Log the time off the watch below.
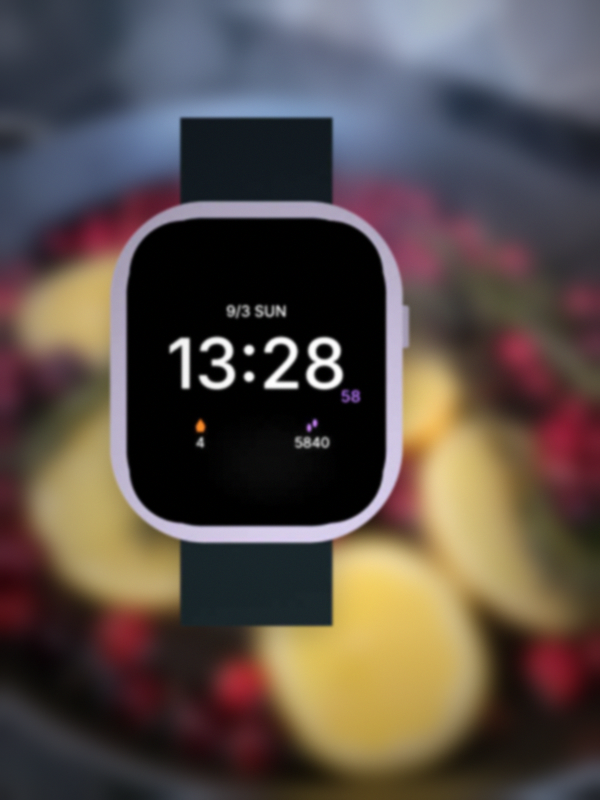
13:28:58
